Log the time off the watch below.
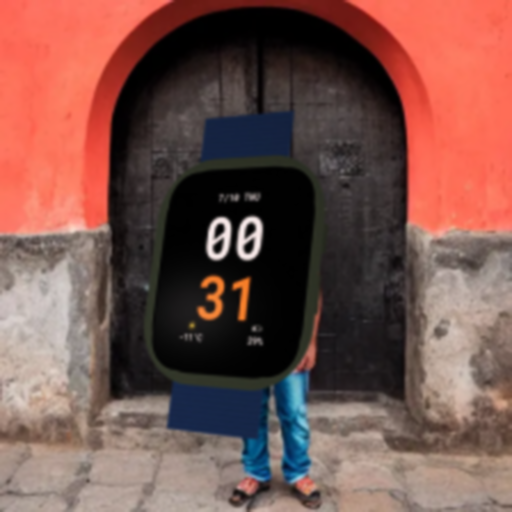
0:31
